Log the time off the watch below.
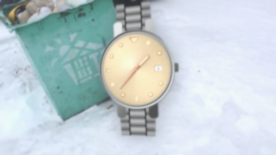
1:37
